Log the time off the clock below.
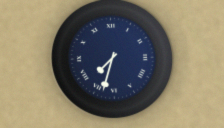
7:33
